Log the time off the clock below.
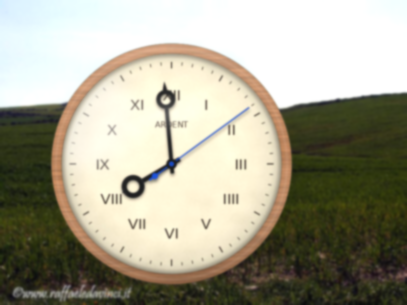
7:59:09
